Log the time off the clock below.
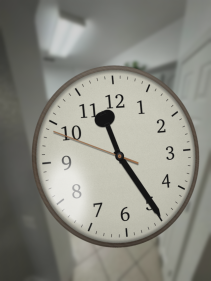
11:24:49
